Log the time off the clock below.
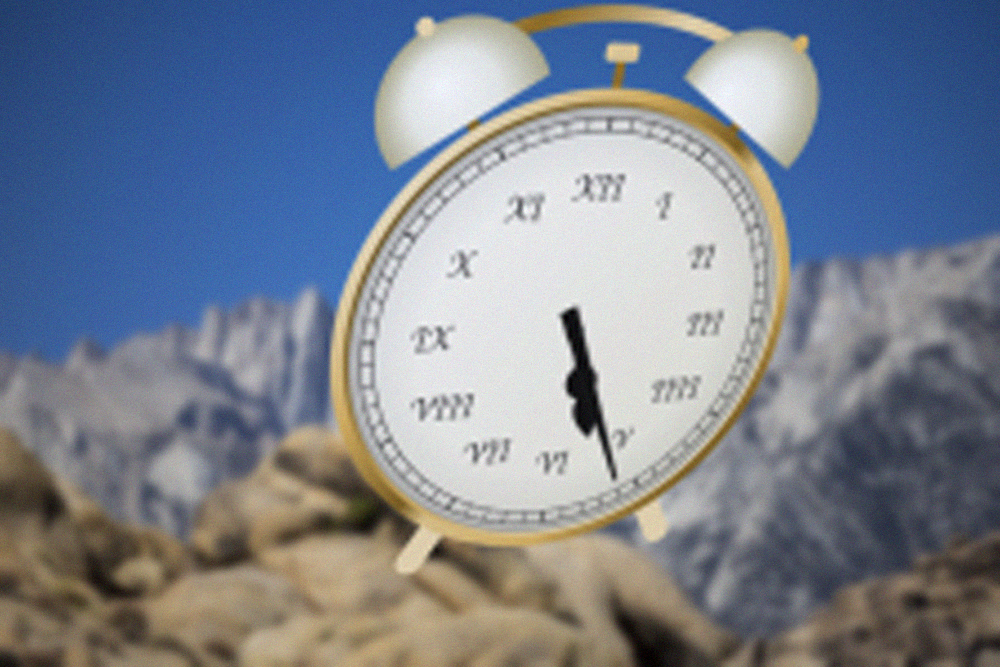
5:26
